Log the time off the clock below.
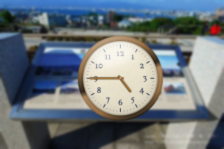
4:45
